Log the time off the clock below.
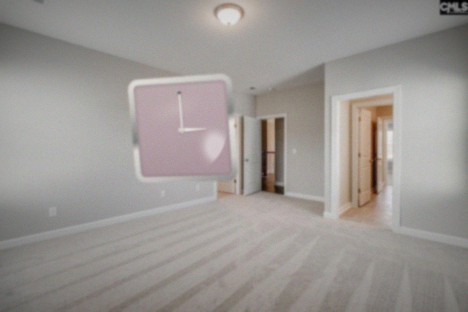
3:00
